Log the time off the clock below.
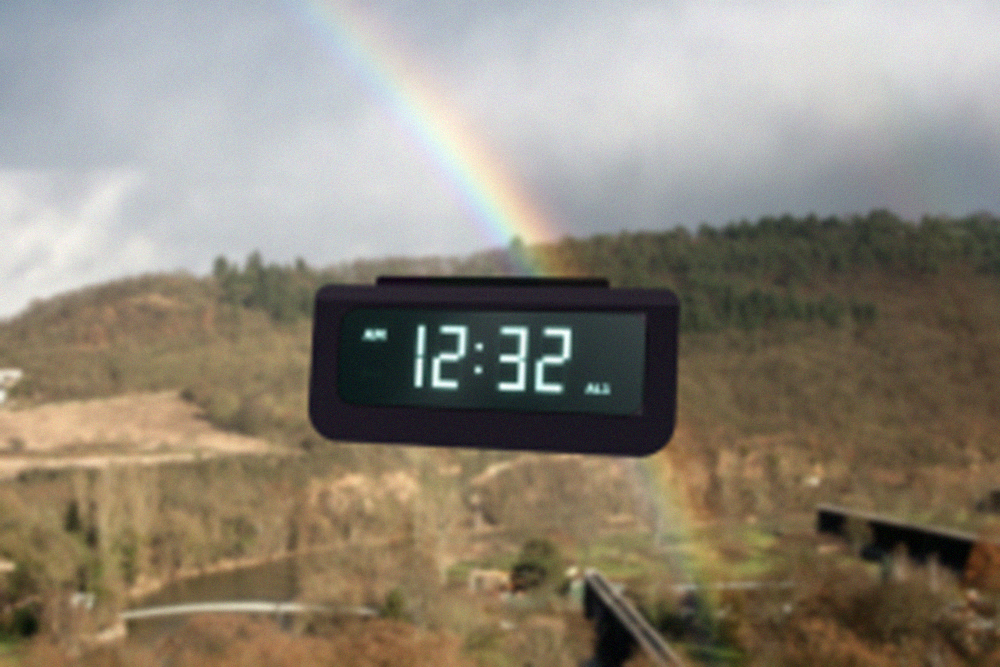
12:32
